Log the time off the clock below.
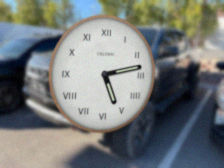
5:13
